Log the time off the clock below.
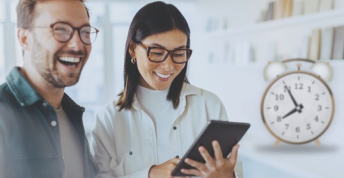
7:55
